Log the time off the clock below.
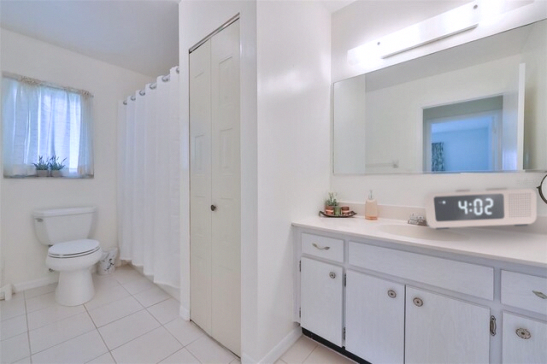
4:02
